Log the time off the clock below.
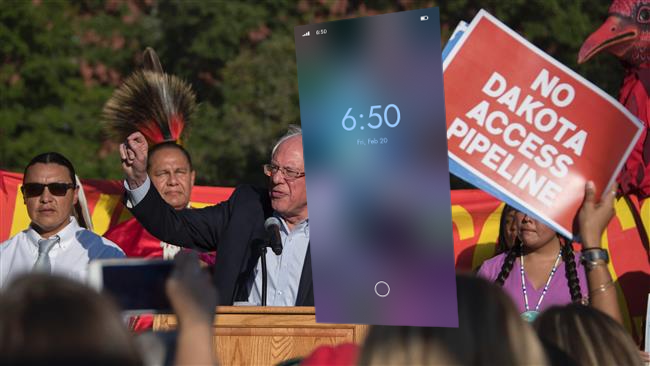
6:50
